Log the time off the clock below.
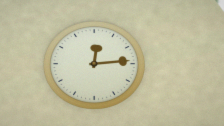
12:14
